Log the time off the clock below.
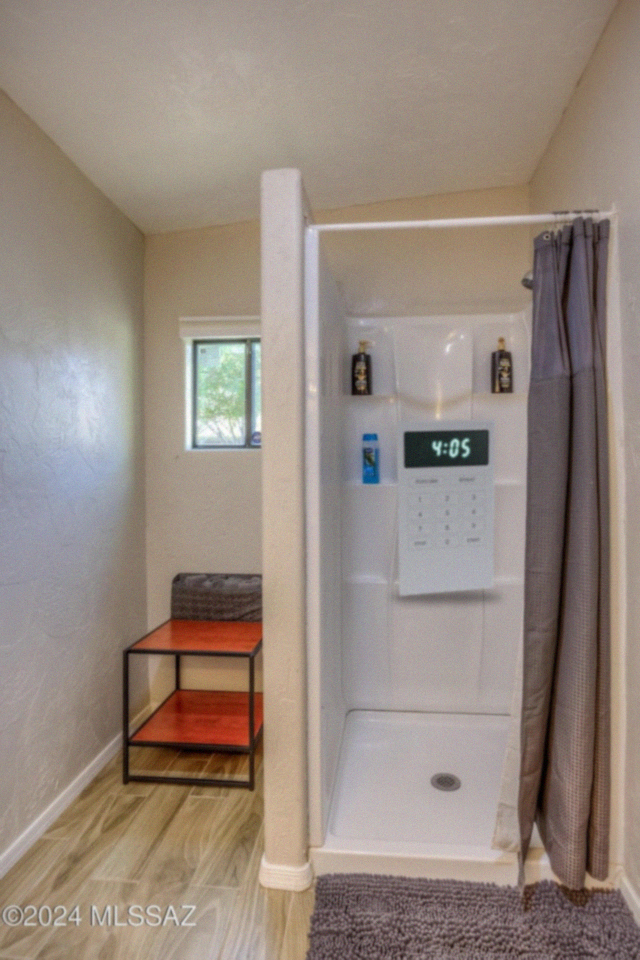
4:05
